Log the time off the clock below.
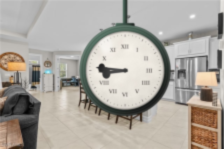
8:46
